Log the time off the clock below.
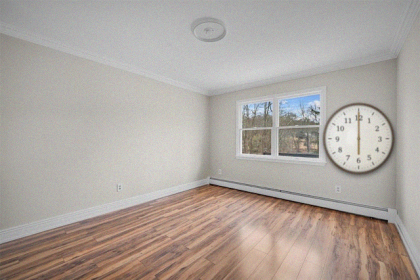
6:00
